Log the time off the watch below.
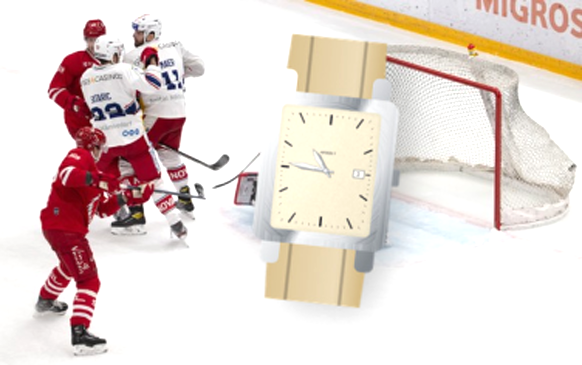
10:46
